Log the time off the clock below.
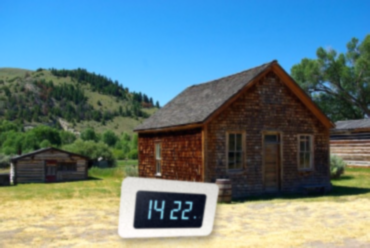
14:22
